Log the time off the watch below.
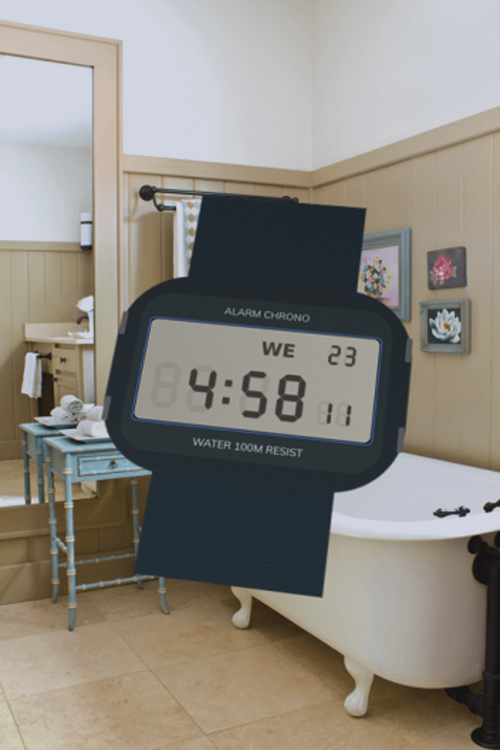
4:58:11
